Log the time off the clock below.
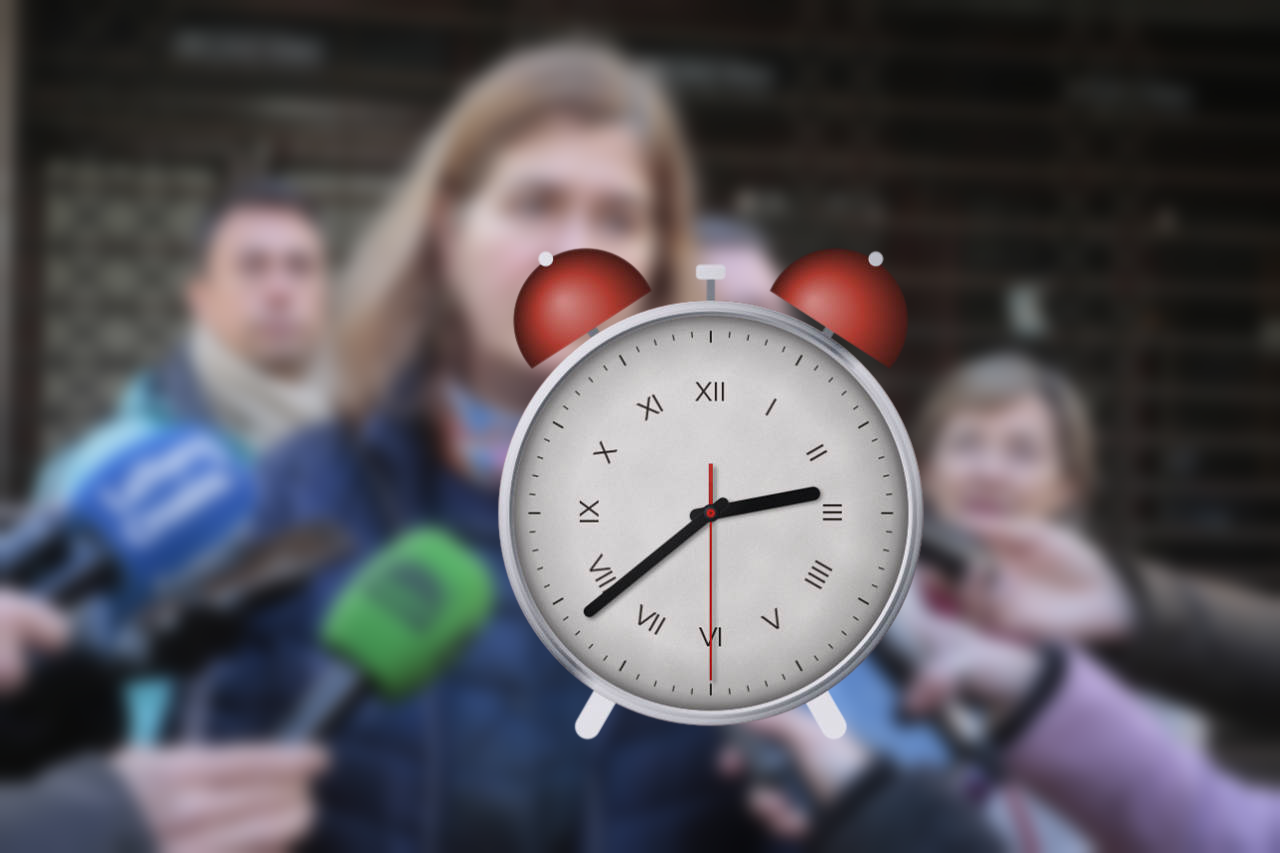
2:38:30
